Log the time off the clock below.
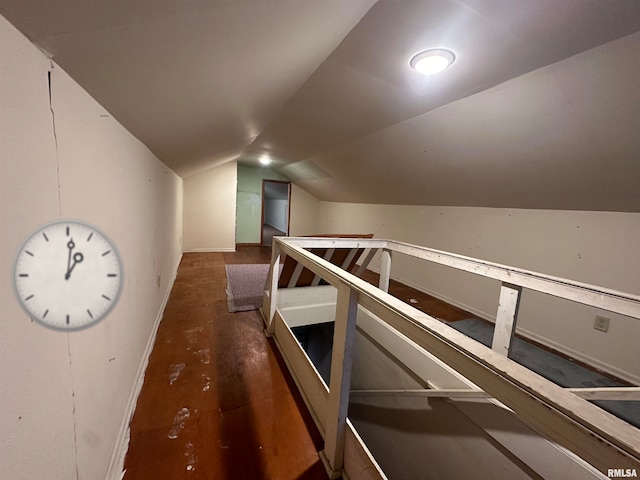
1:01
